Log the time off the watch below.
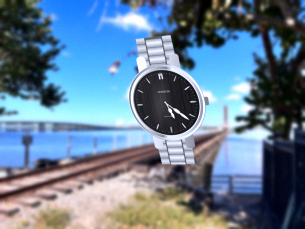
5:22
